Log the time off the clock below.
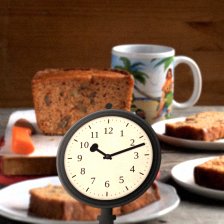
10:12
